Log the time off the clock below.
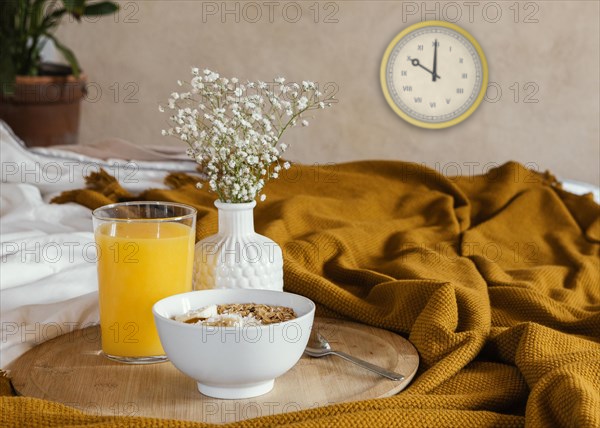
10:00
